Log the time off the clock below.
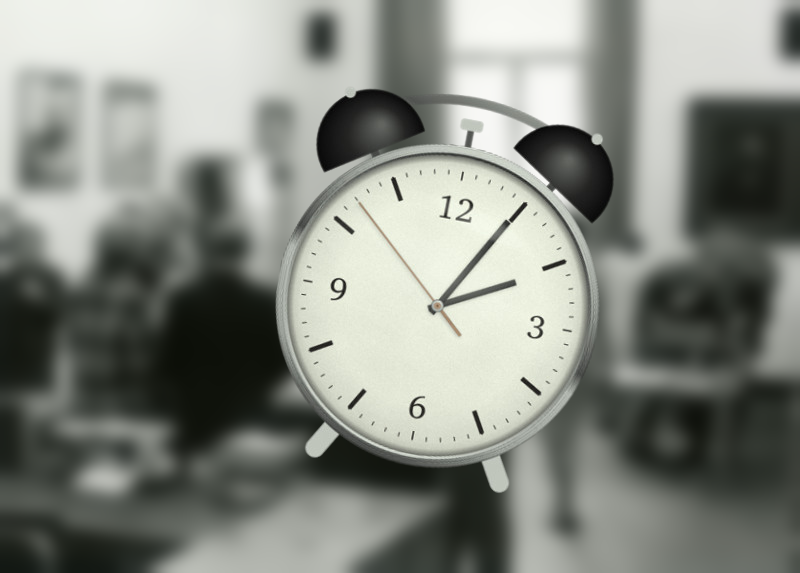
2:04:52
